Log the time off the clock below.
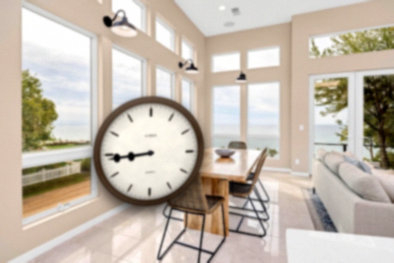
8:44
